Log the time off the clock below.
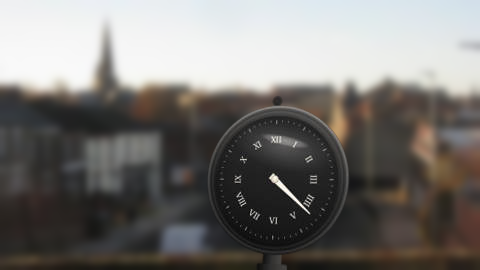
4:22
